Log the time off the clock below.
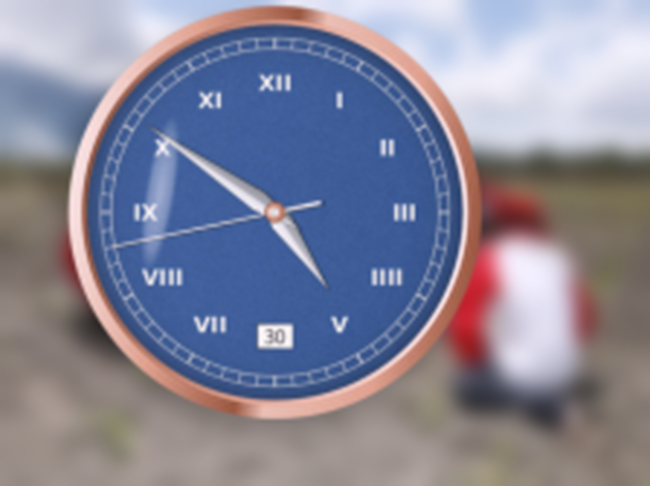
4:50:43
